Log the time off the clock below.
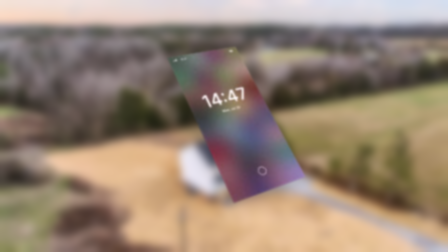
14:47
